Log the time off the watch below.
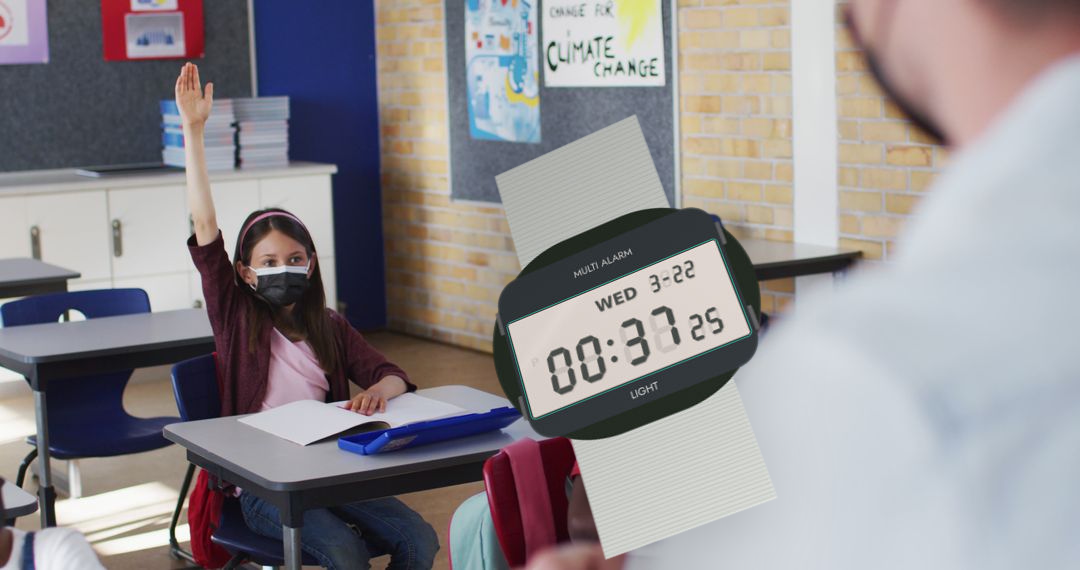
0:37:25
